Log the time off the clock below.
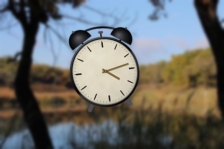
4:13
